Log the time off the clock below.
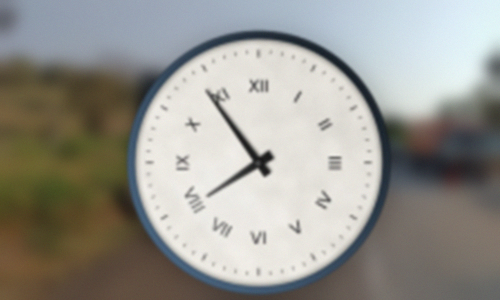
7:54
